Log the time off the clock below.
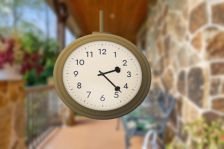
2:23
